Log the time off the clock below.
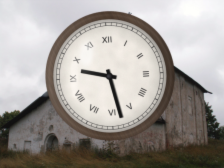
9:28
